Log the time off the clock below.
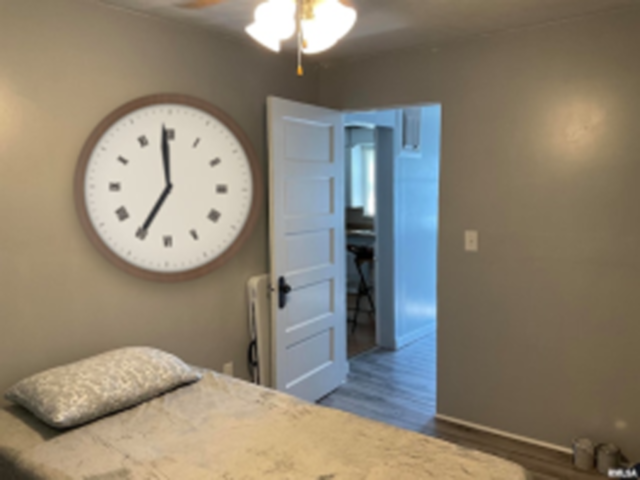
6:59
